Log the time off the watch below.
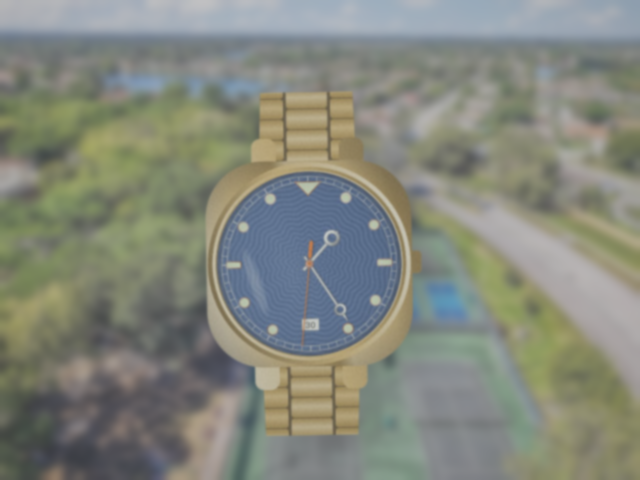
1:24:31
